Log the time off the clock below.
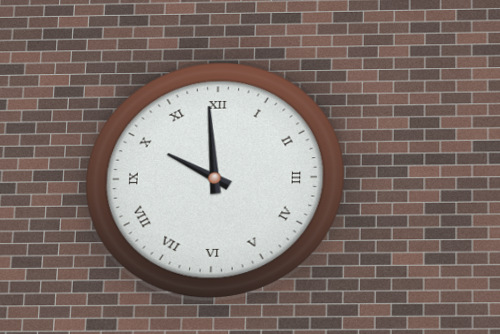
9:59
